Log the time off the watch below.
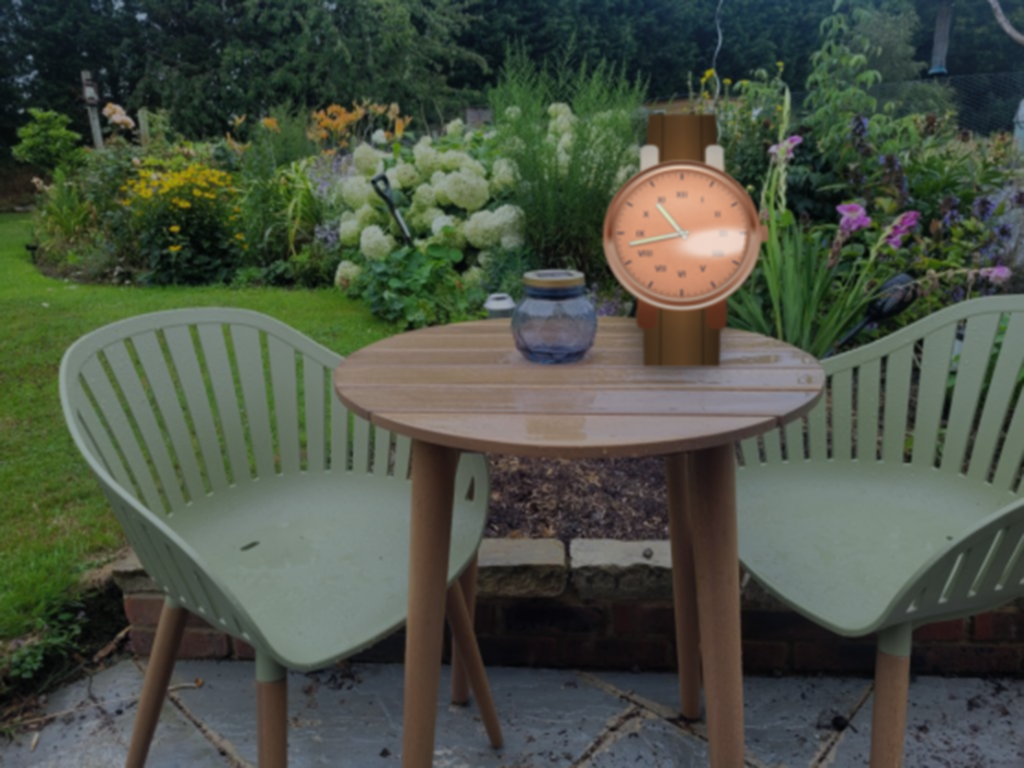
10:43
